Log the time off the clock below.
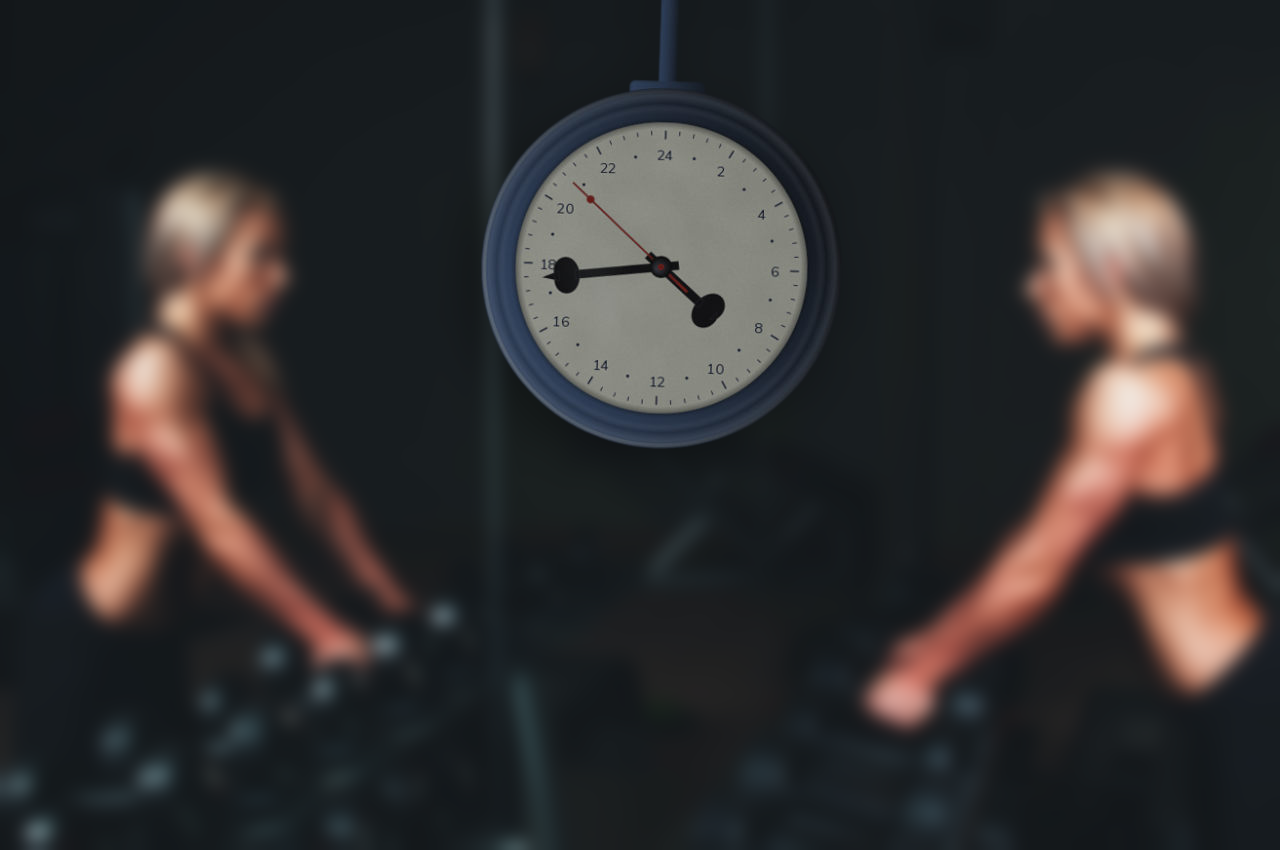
8:43:52
